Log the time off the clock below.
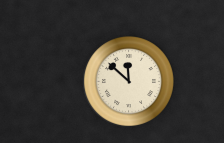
11:52
